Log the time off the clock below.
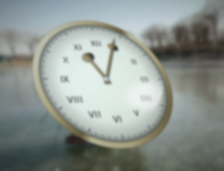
11:04
